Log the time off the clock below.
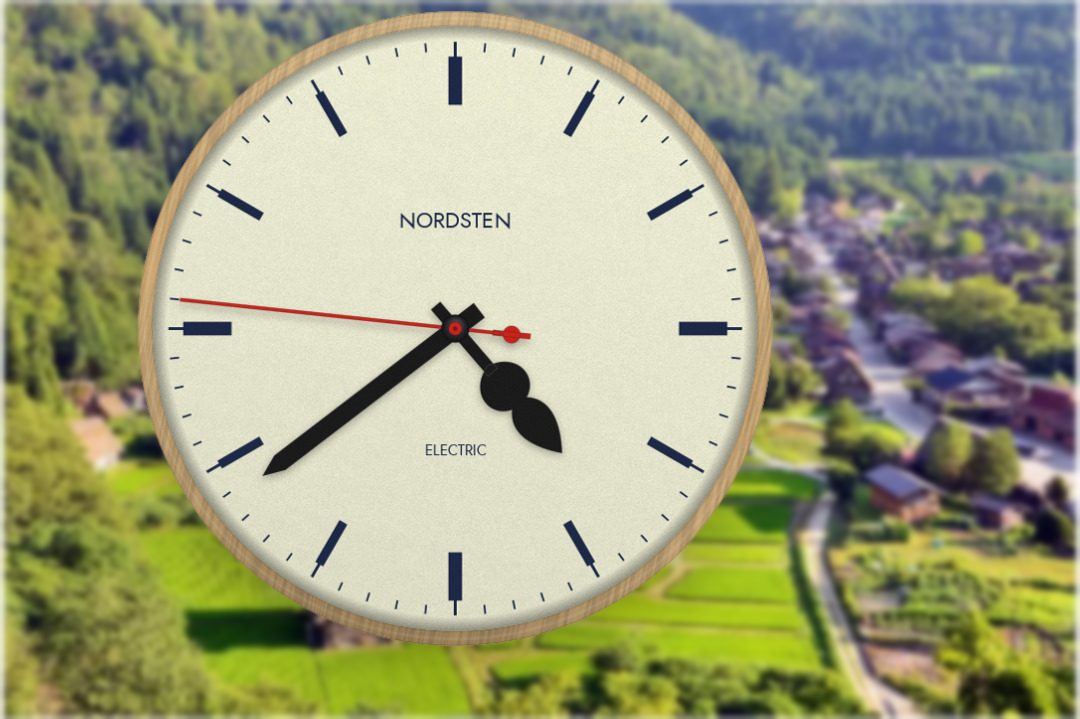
4:38:46
